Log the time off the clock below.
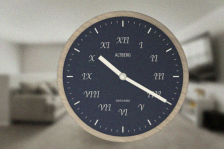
10:20
